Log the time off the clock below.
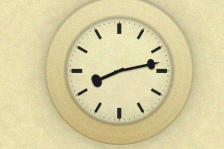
8:13
